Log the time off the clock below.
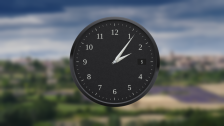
2:06
